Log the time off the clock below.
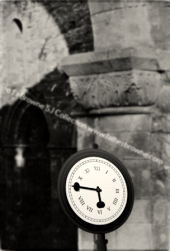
5:46
